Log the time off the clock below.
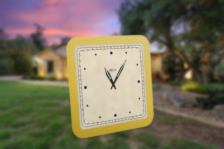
11:06
